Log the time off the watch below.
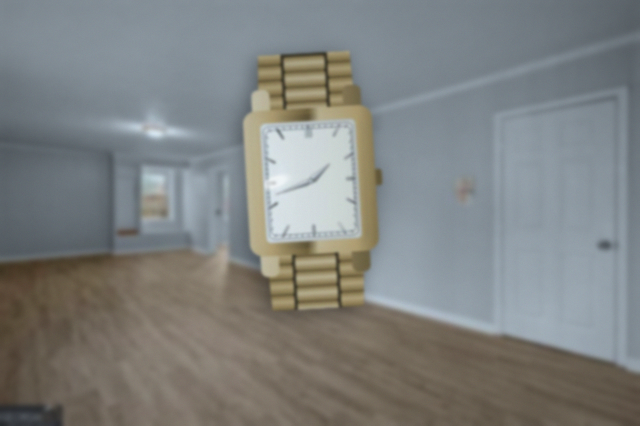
1:42
